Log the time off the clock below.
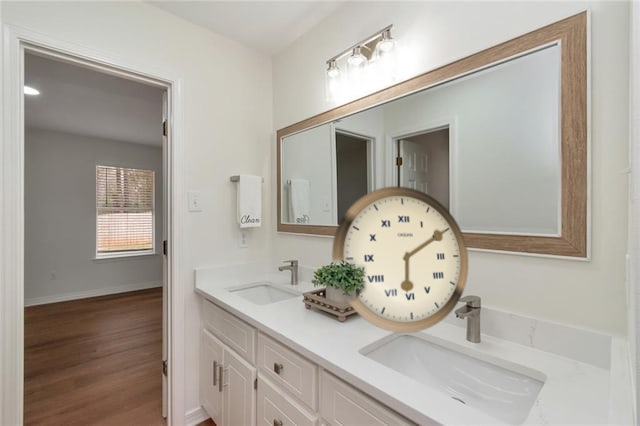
6:10
